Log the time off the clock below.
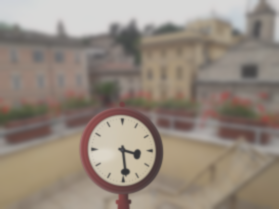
3:29
